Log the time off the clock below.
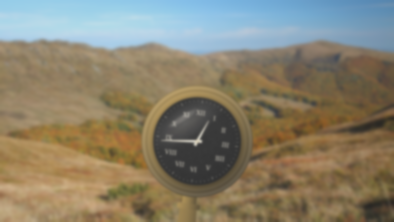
12:44
